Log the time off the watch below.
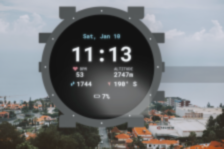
11:13
